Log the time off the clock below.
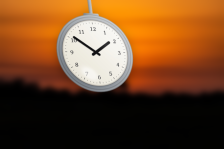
1:51
